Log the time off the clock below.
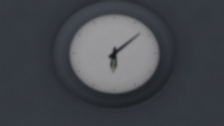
6:08
